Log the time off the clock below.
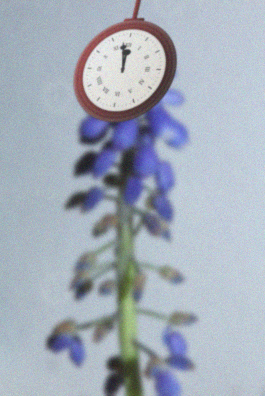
11:58
